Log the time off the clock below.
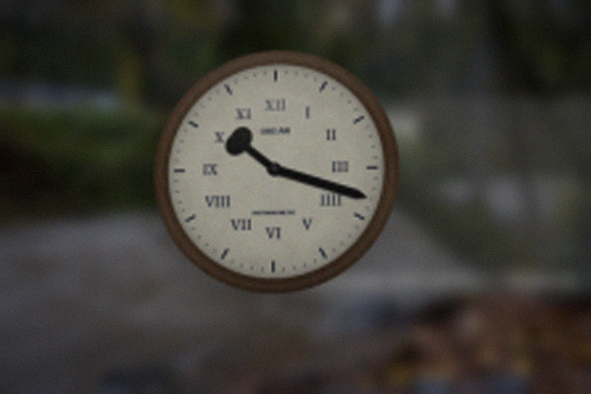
10:18
